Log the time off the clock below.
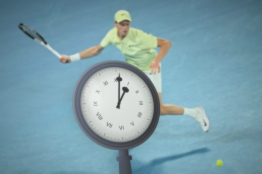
1:01
